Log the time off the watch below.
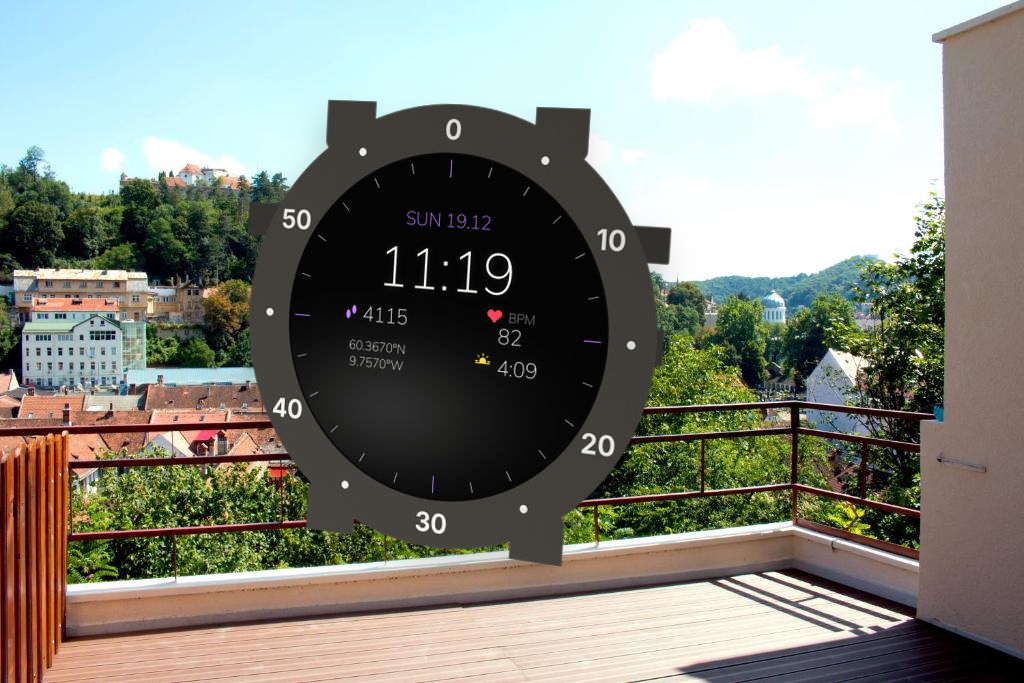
11:19
